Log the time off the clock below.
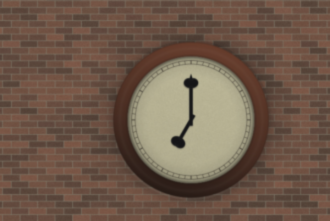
7:00
